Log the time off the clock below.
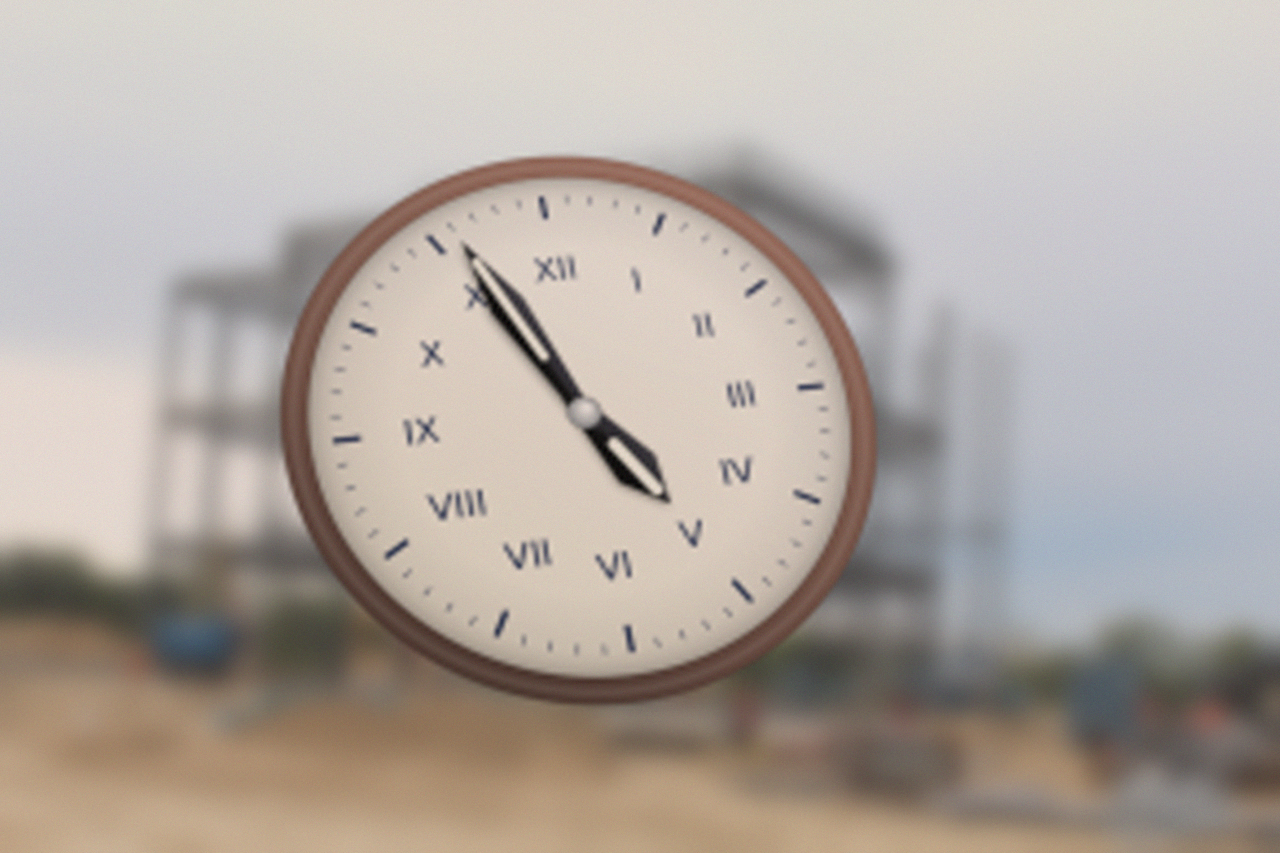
4:56
